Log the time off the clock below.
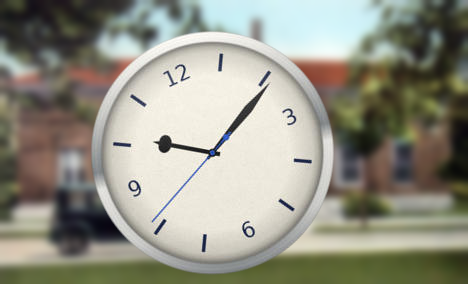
10:10:41
